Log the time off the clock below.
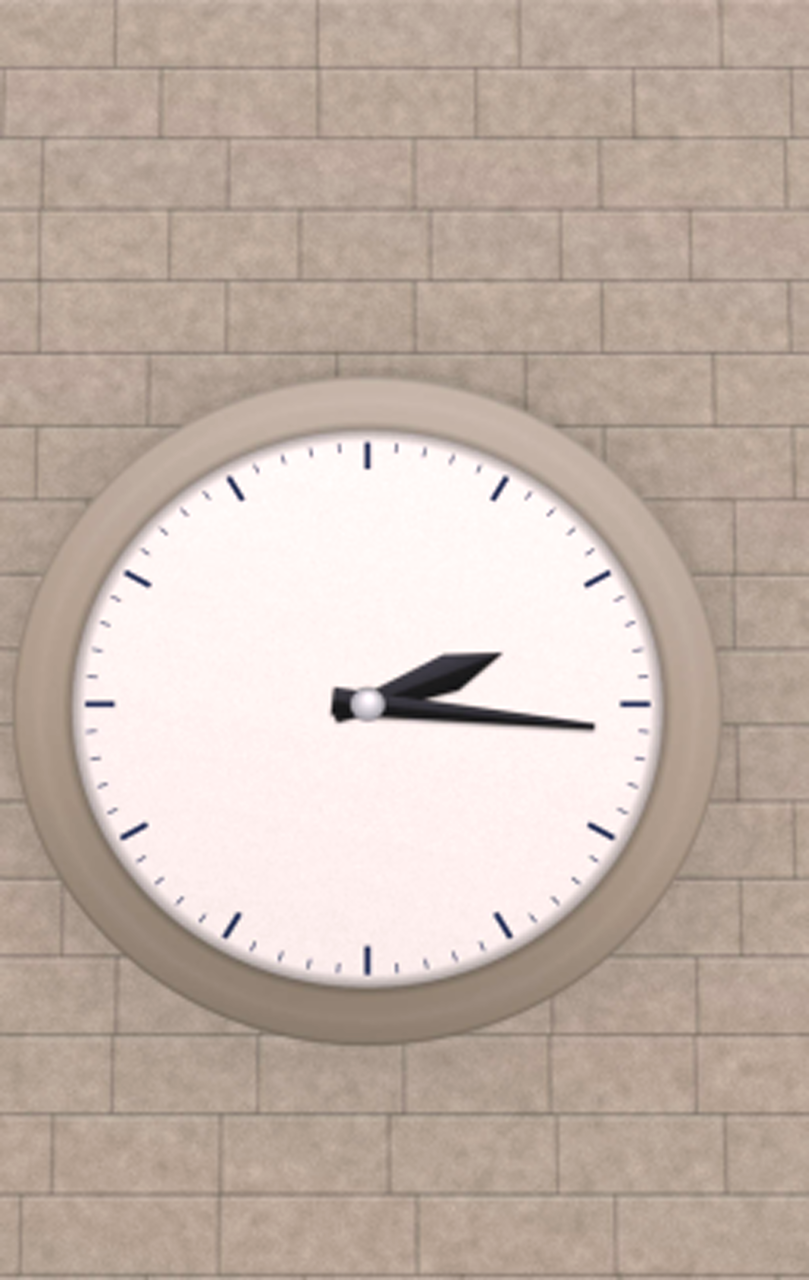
2:16
